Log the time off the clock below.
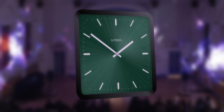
1:51
